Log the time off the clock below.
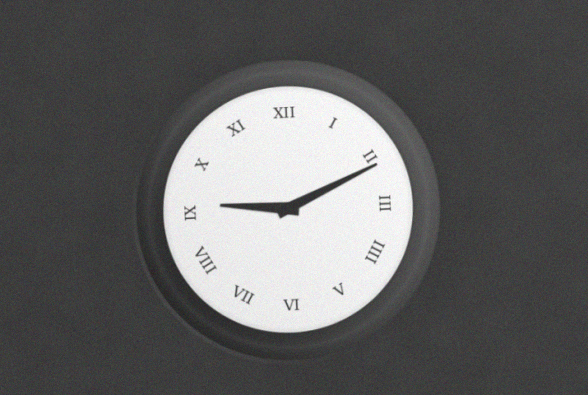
9:11
